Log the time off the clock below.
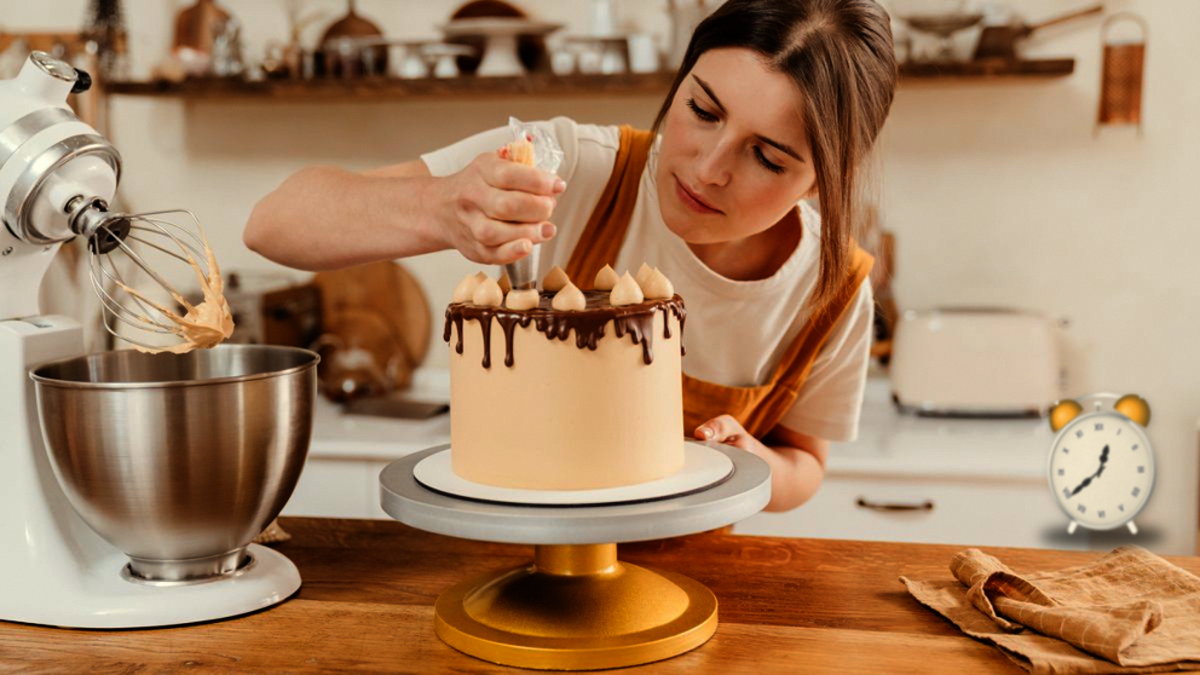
12:39
